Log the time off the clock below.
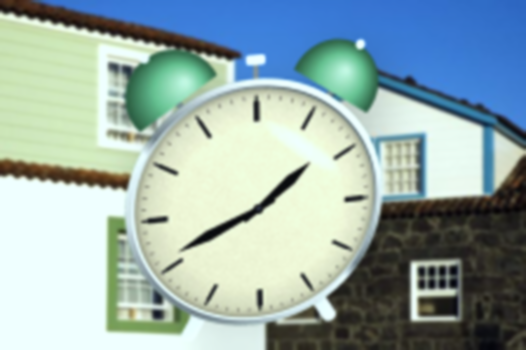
1:41
